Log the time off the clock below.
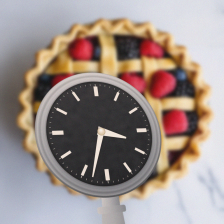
3:33
